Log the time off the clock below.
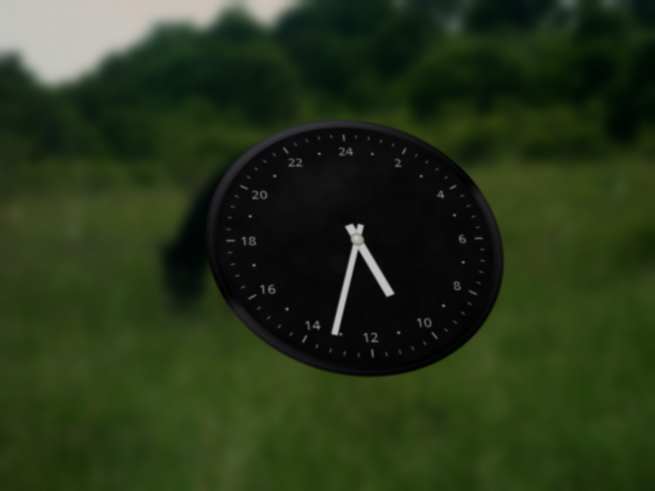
10:33
